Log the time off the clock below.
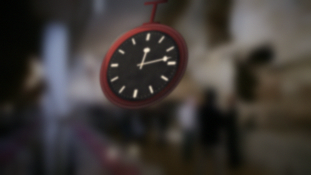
12:13
